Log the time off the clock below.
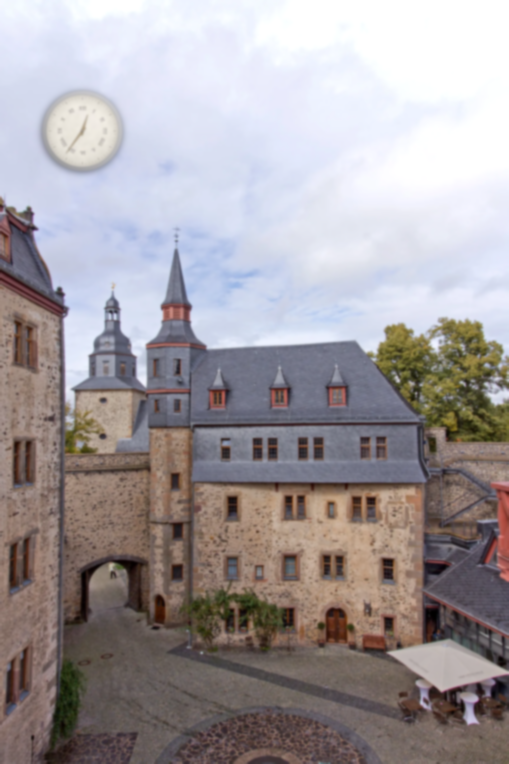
12:36
